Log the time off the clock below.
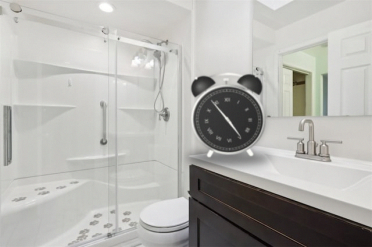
4:54
